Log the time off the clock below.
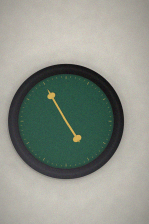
4:55
